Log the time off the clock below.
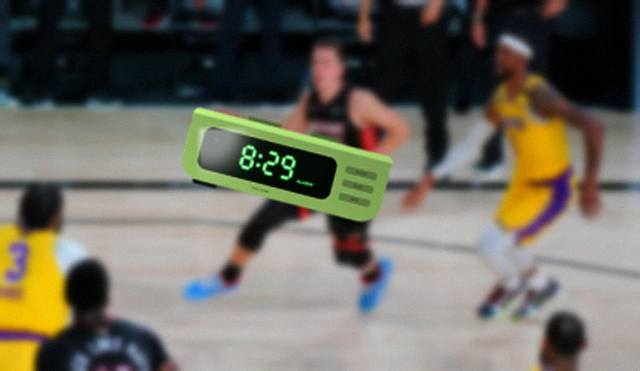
8:29
